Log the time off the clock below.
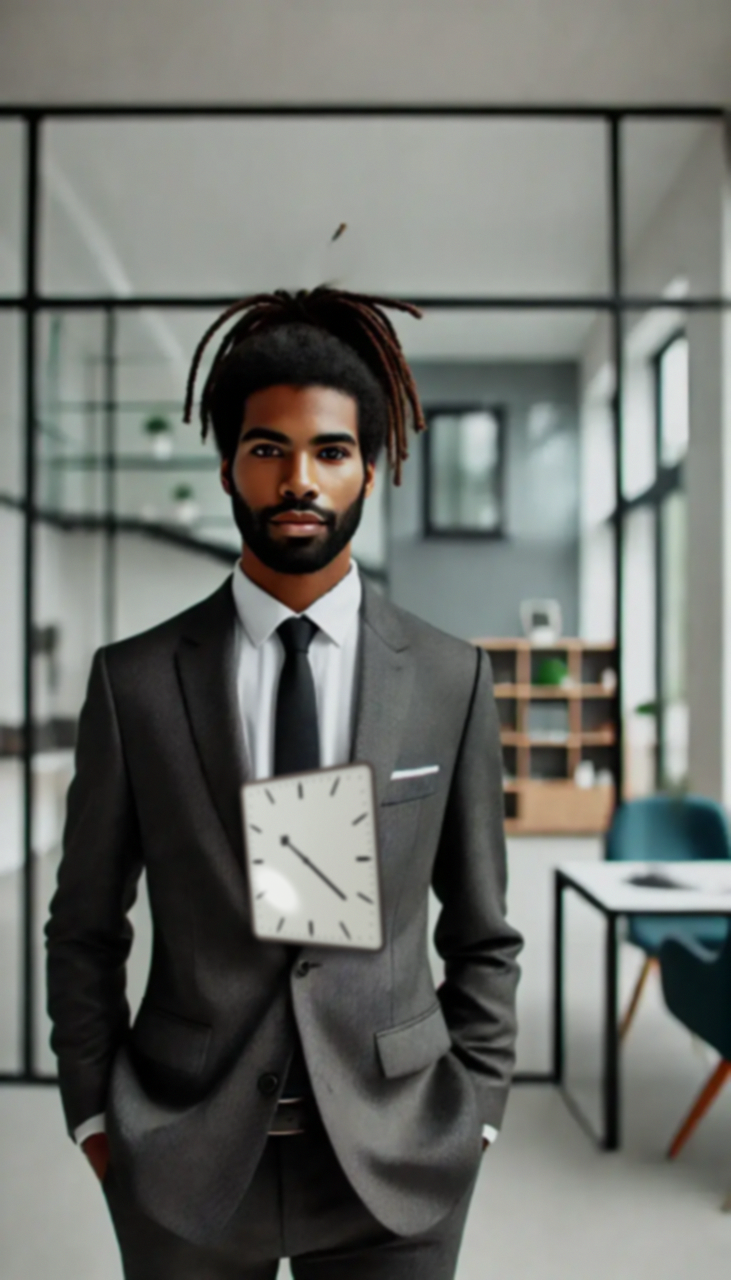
10:22
